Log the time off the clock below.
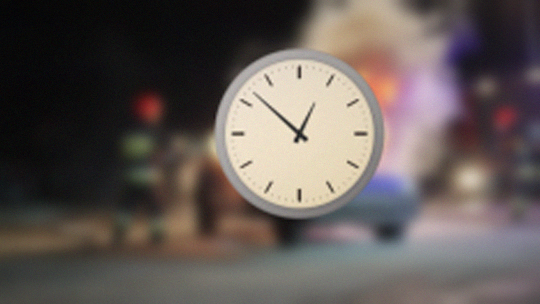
12:52
